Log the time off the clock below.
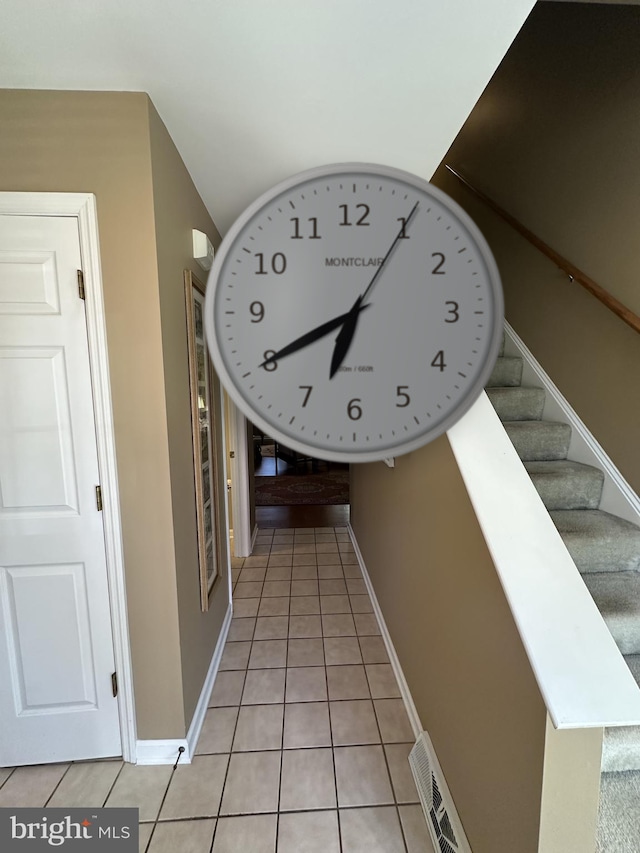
6:40:05
